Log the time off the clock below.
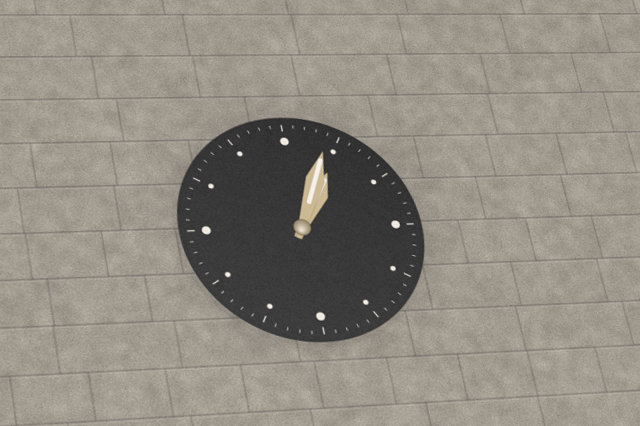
1:04
